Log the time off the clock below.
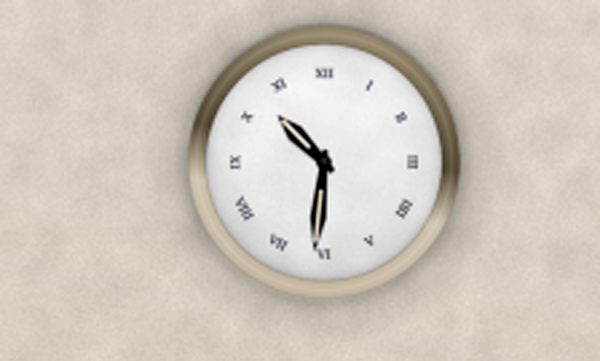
10:31
